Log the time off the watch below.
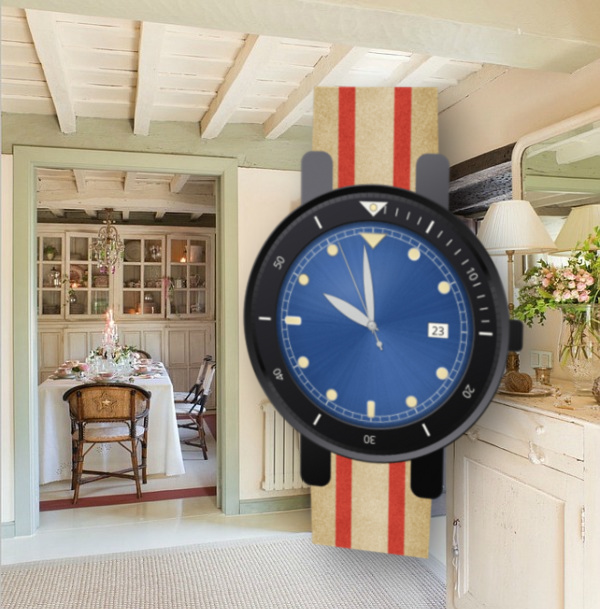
9:58:56
